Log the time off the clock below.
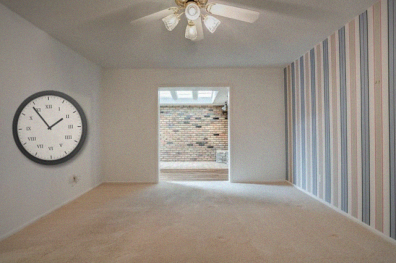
1:54
